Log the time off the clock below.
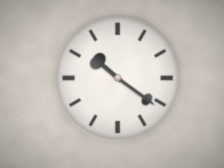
10:21
